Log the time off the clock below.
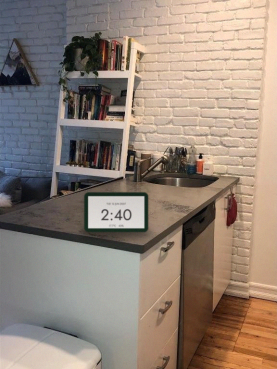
2:40
